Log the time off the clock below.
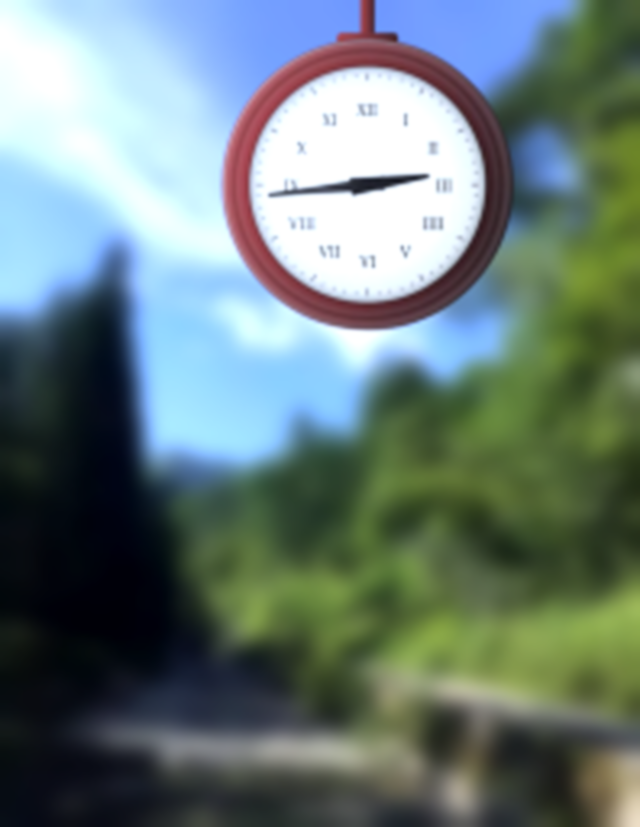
2:44
